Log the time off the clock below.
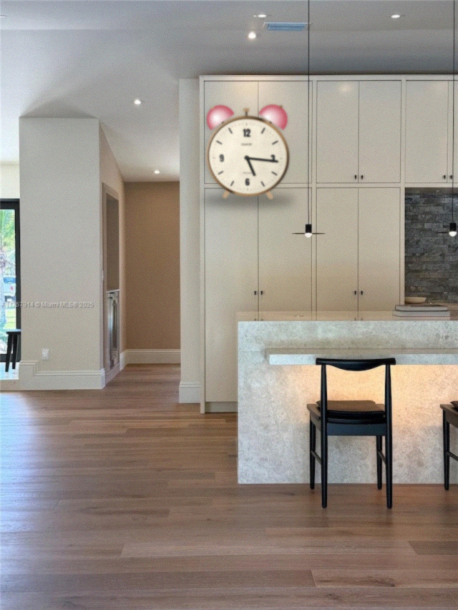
5:16
